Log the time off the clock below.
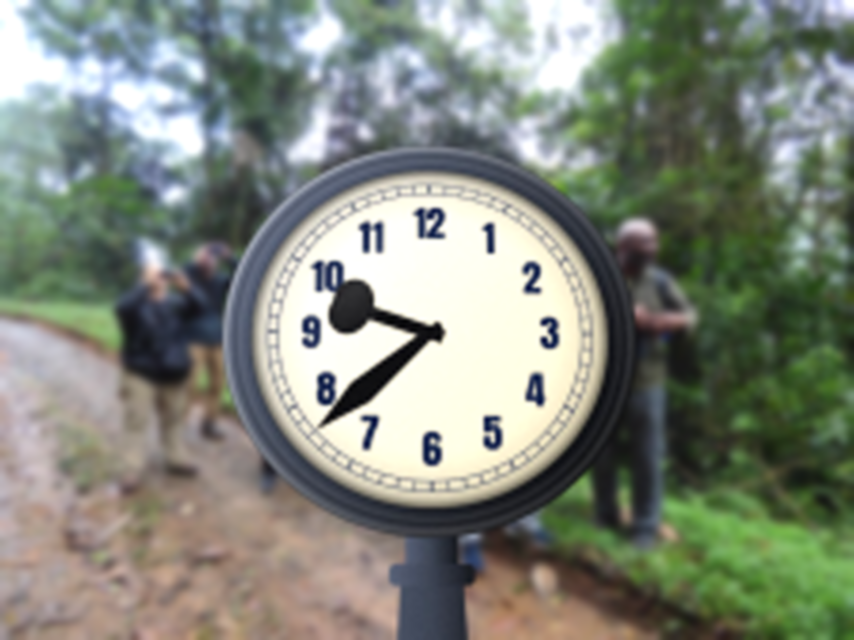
9:38
